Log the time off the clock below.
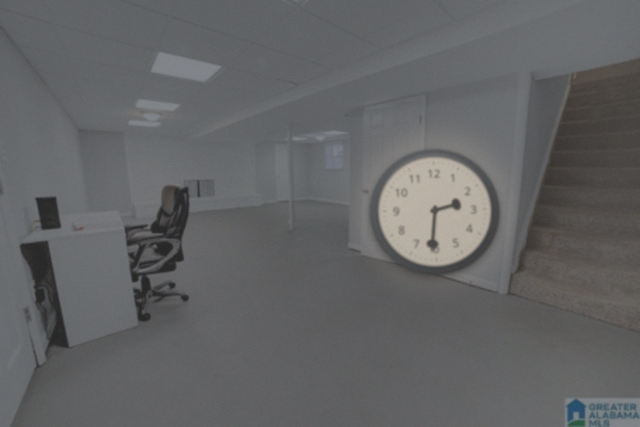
2:31
